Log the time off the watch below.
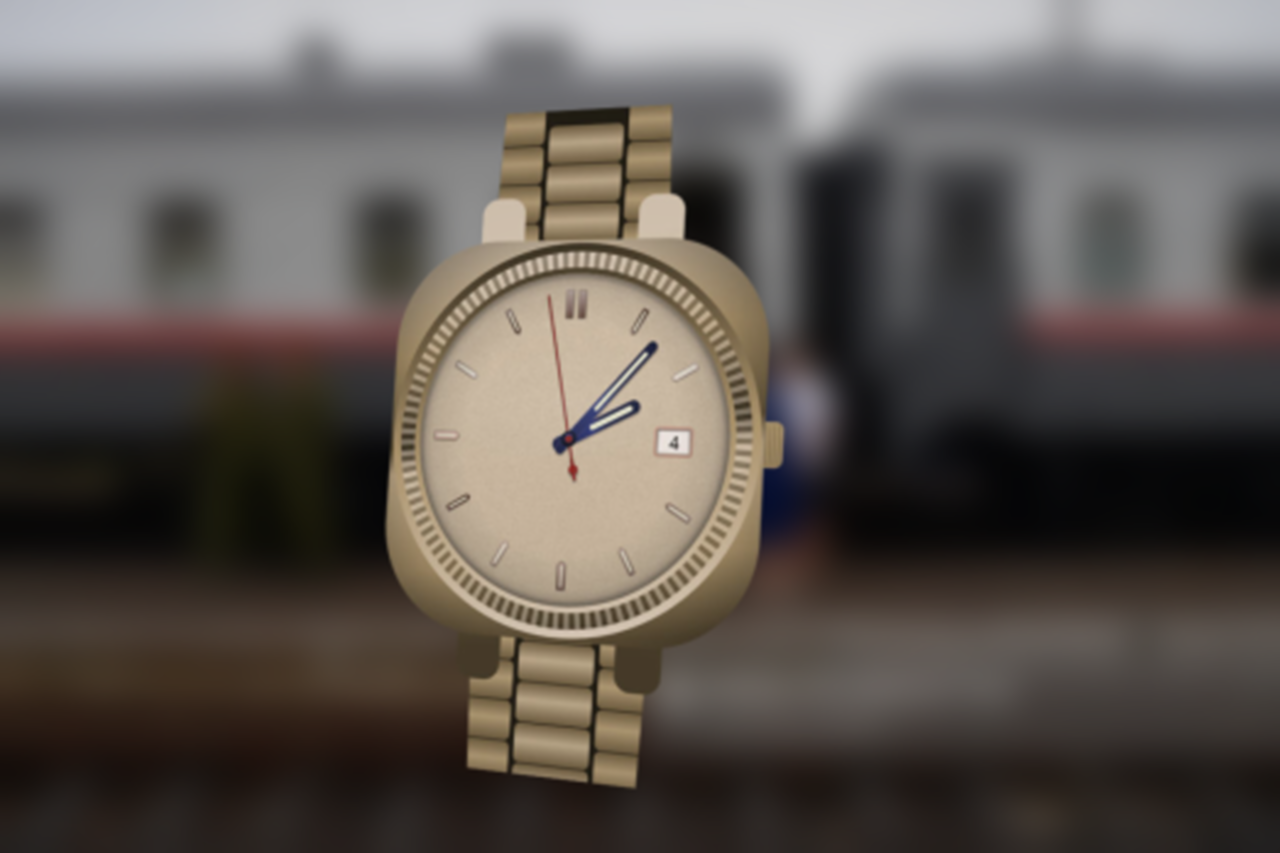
2:06:58
